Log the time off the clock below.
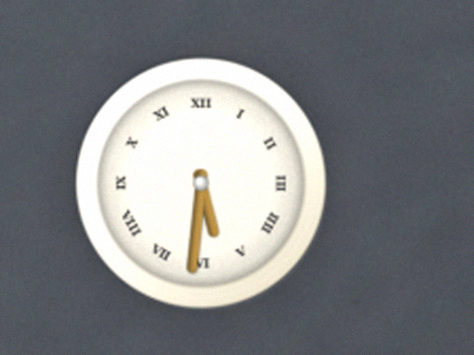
5:31
